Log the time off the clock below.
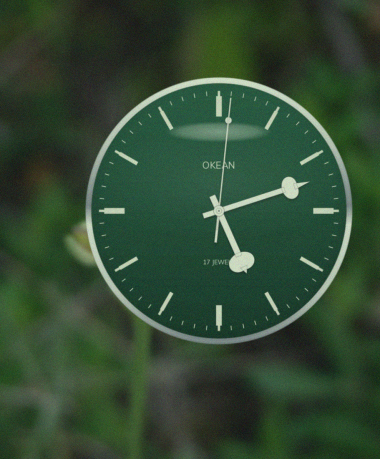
5:12:01
